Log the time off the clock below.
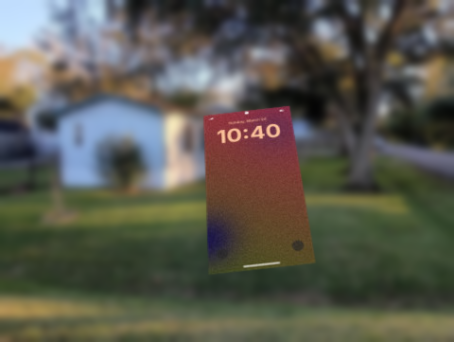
10:40
